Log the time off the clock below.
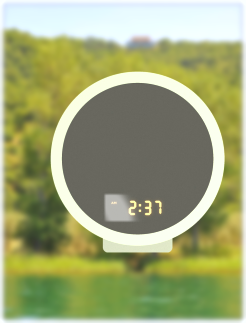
2:37
